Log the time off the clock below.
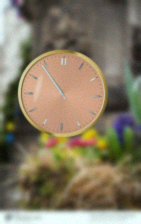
10:54
